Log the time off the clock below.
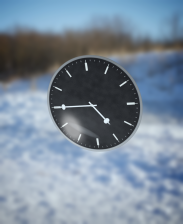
4:45
